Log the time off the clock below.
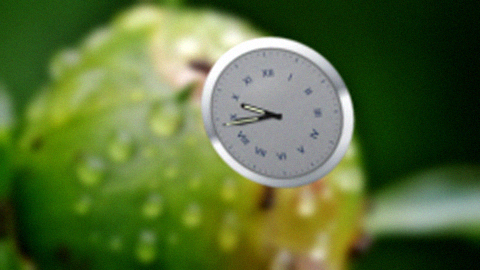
9:44
